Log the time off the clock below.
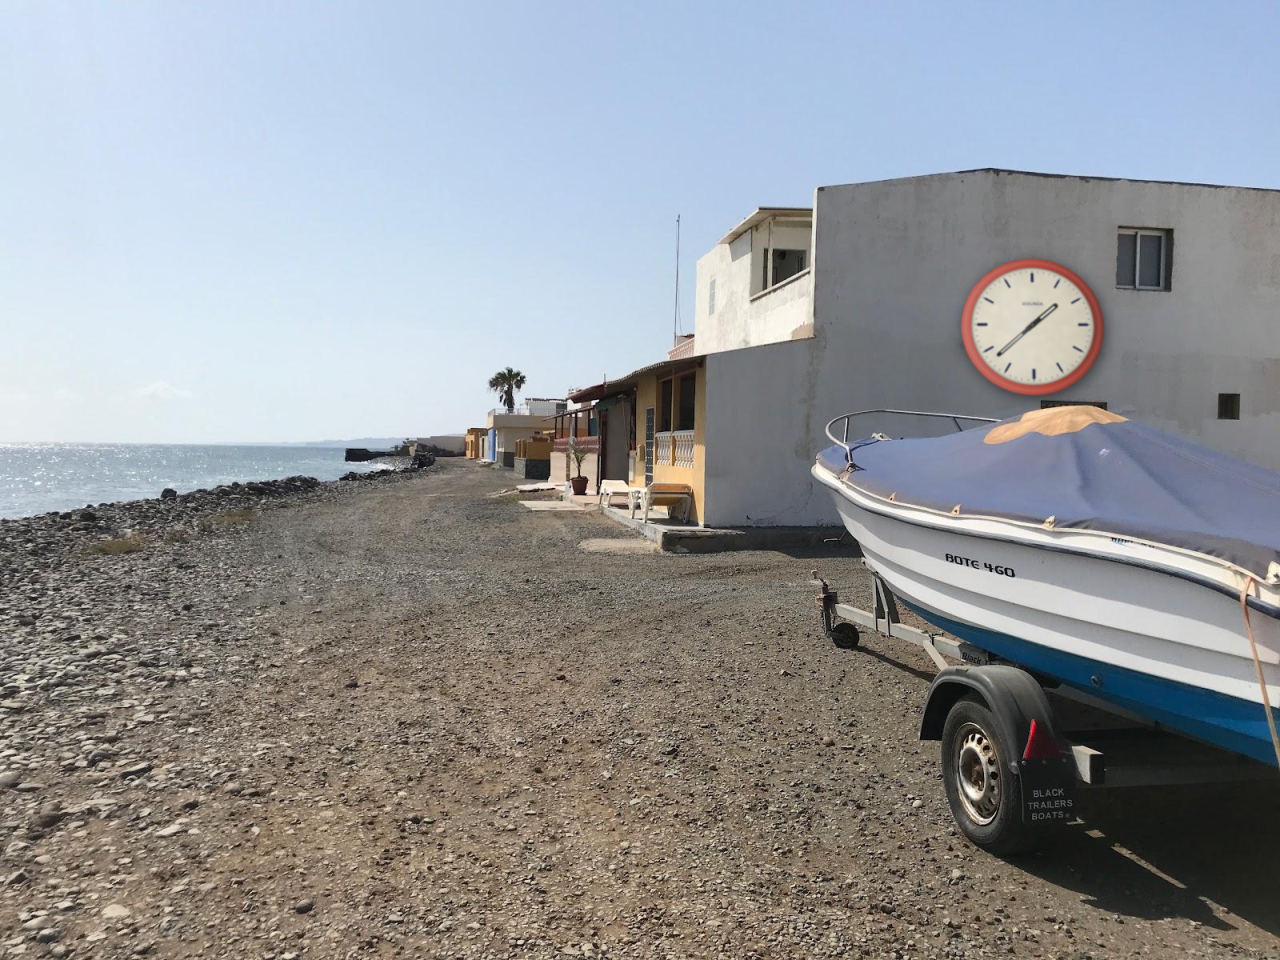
1:38
